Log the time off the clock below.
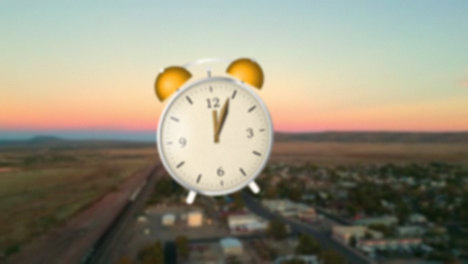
12:04
